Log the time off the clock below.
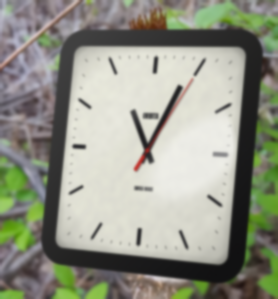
11:04:05
